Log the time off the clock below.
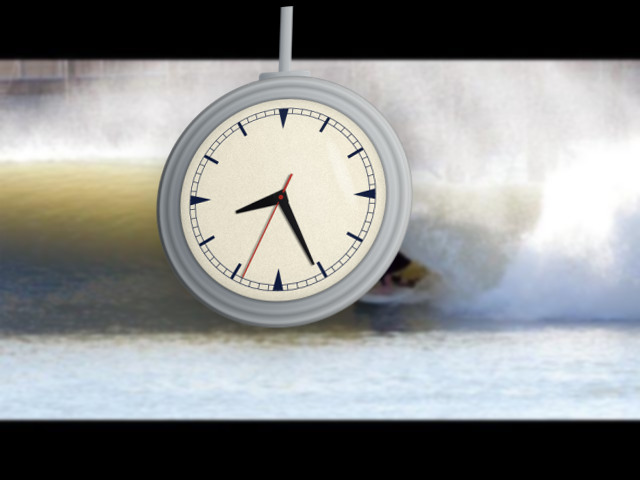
8:25:34
